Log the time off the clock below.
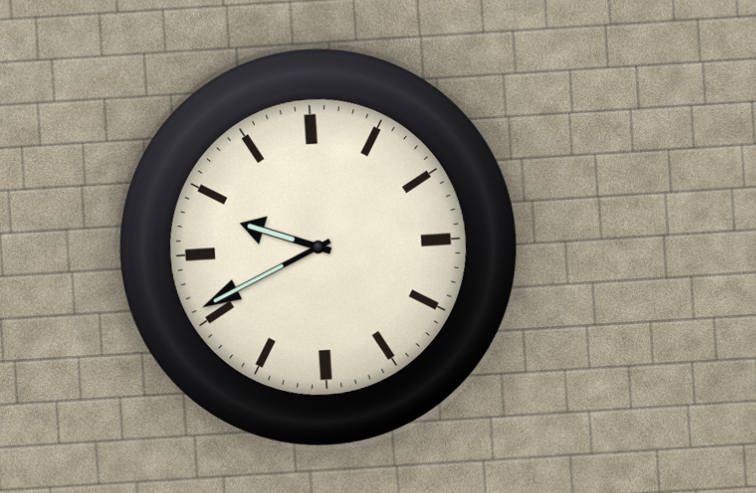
9:41
